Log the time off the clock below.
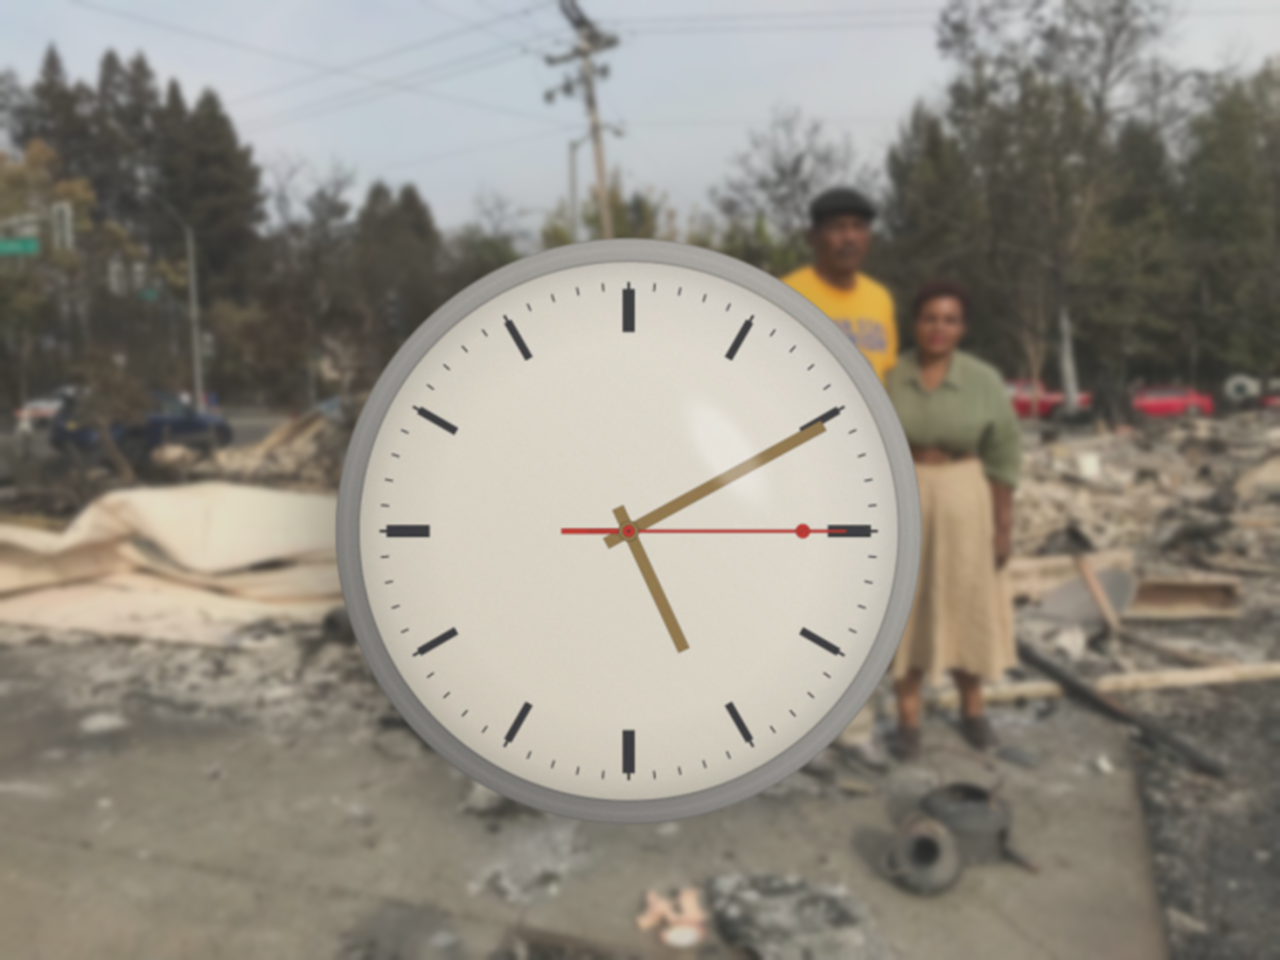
5:10:15
